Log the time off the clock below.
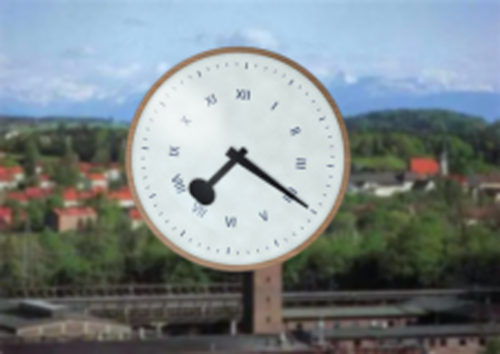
7:20
